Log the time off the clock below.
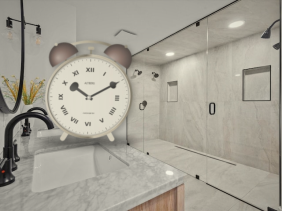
10:10
